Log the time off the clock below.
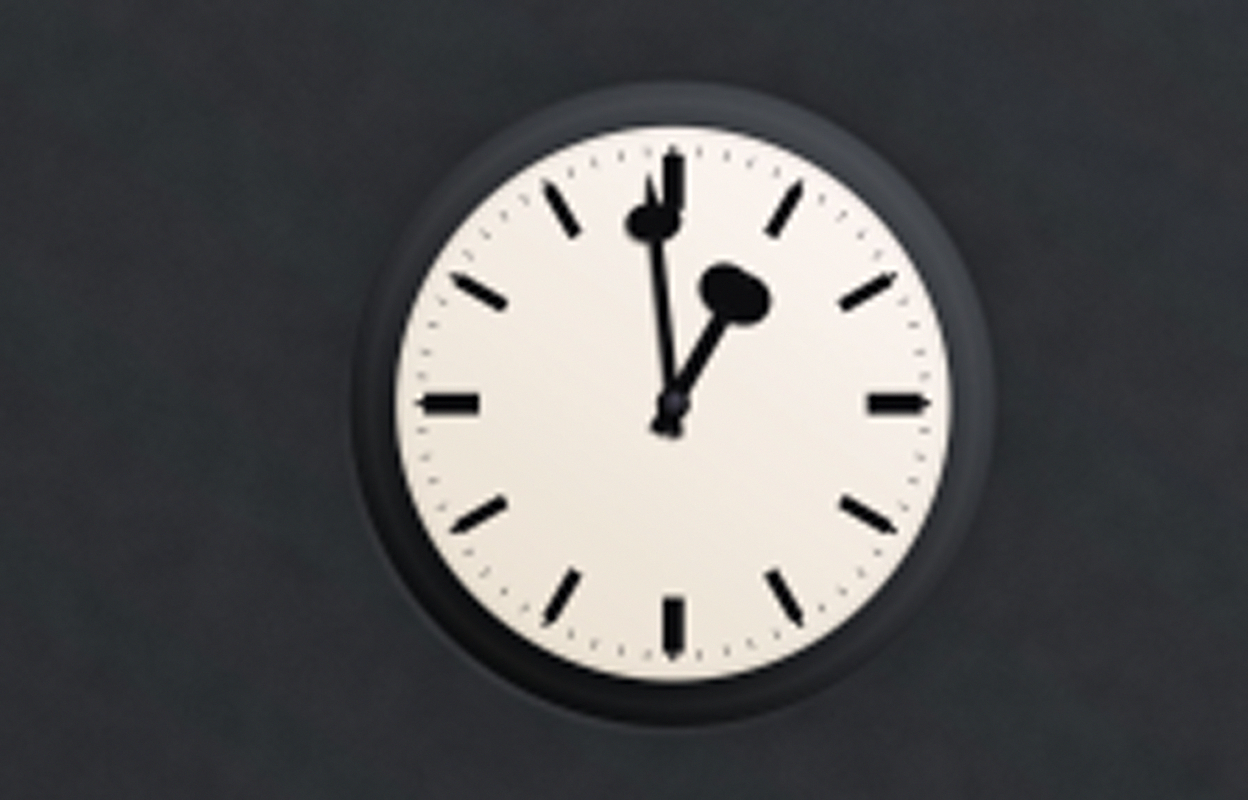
12:59
